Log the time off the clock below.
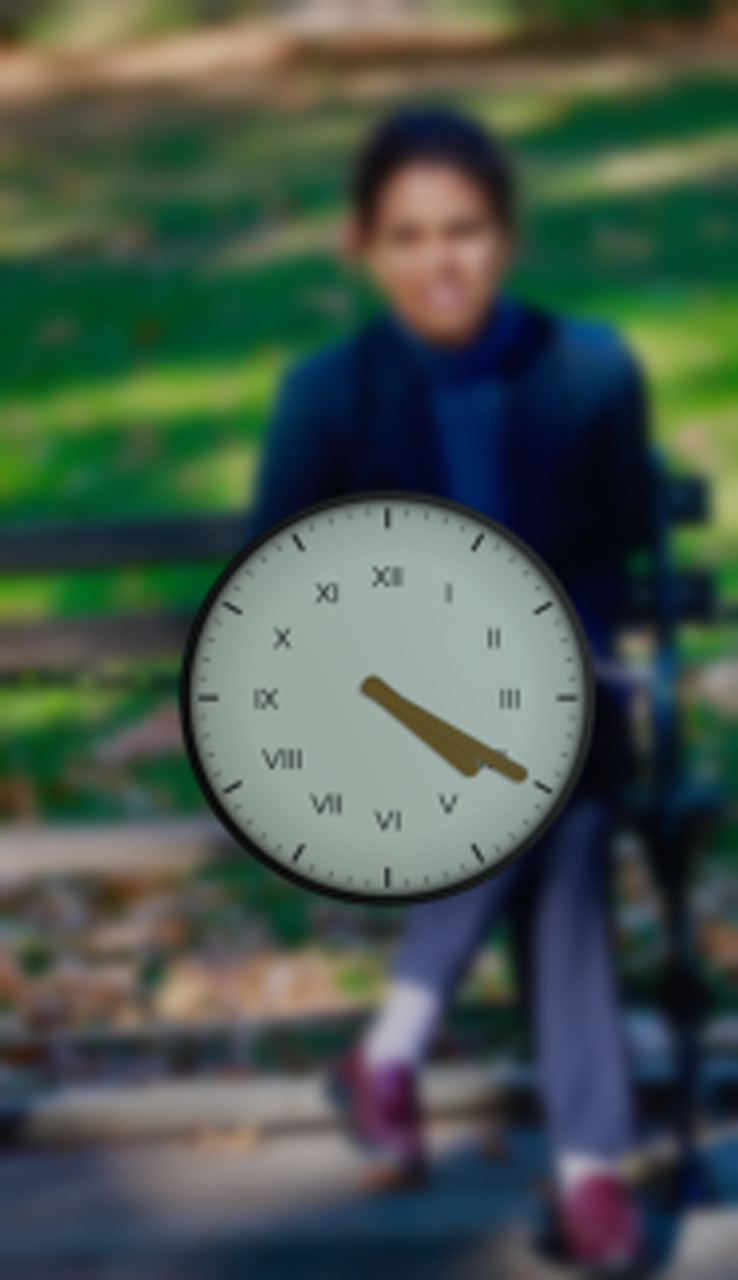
4:20
